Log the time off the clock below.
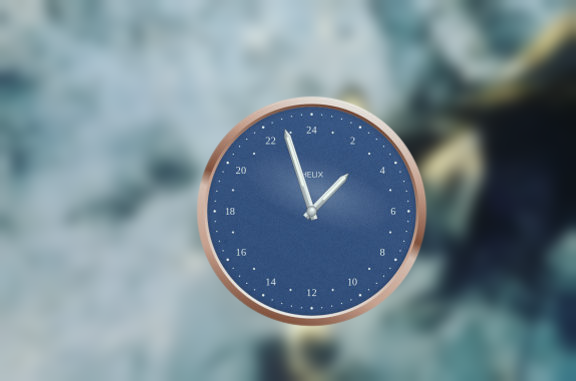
2:57
